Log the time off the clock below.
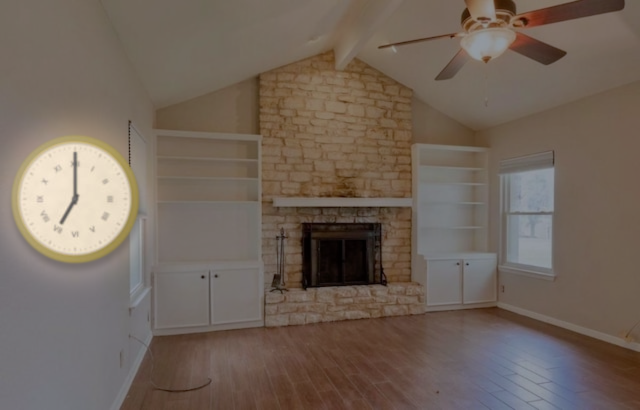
7:00
